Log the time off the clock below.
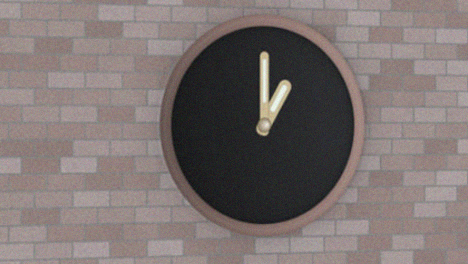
1:00
